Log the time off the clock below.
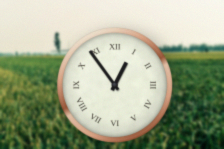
12:54
